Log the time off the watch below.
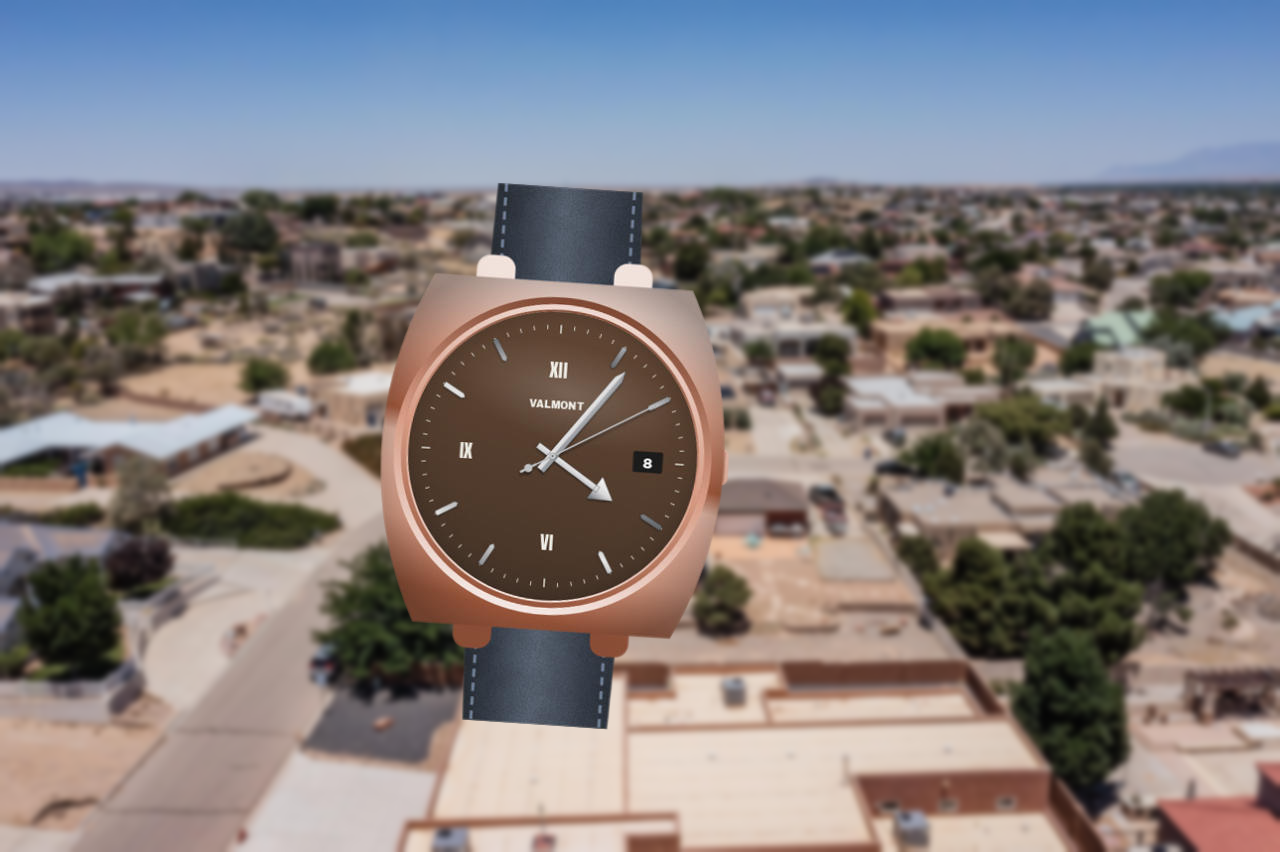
4:06:10
